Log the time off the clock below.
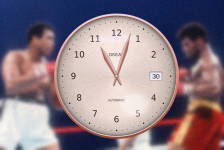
11:03
